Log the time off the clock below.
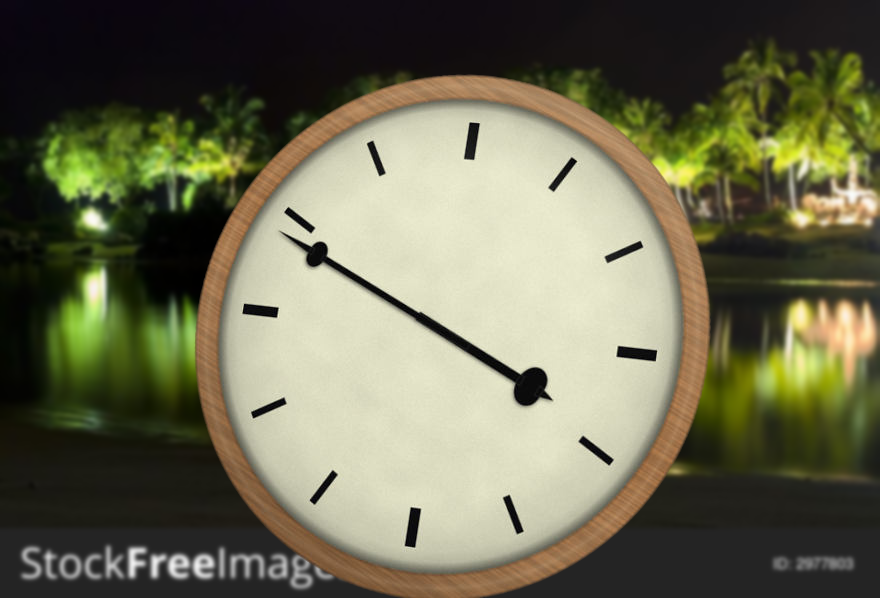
3:49
